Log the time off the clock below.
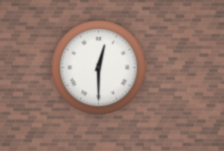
12:30
